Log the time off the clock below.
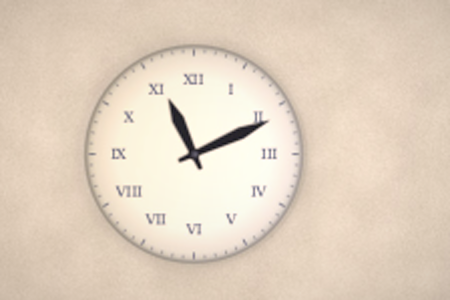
11:11
